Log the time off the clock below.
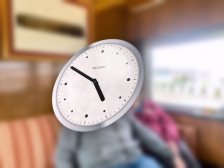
4:50
